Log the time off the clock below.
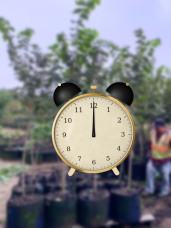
12:00
